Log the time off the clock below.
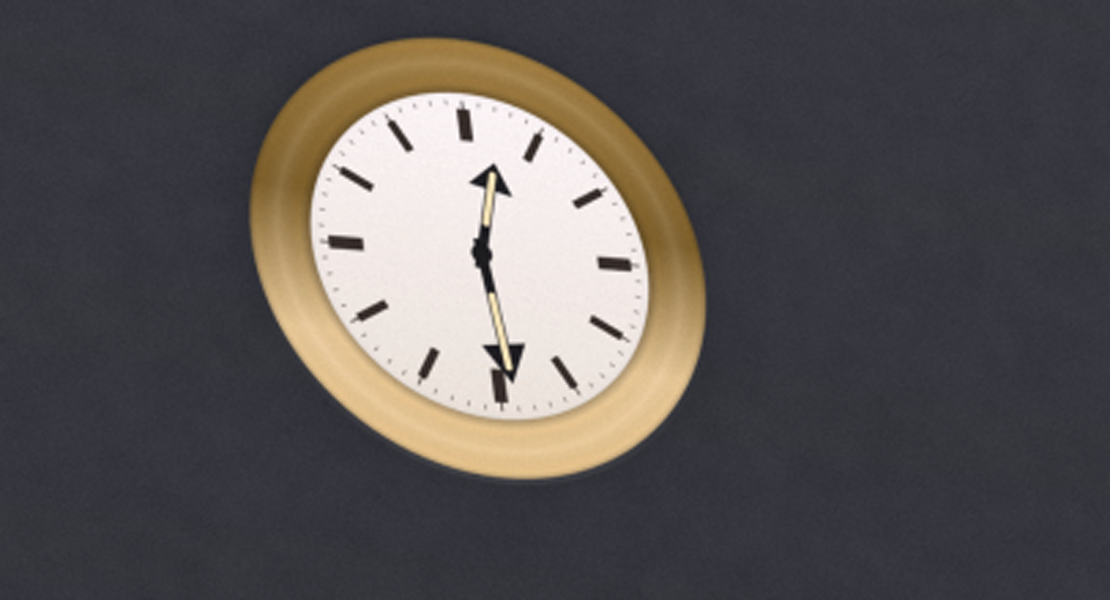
12:29
